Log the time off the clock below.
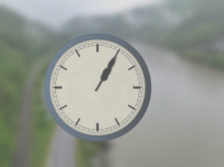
1:05
